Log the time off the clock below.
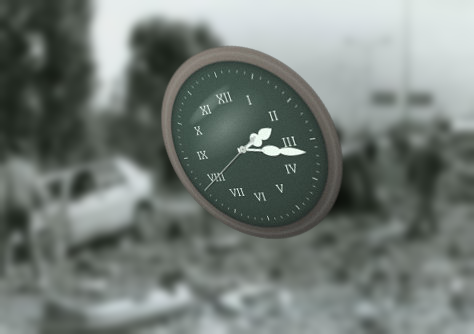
2:16:40
